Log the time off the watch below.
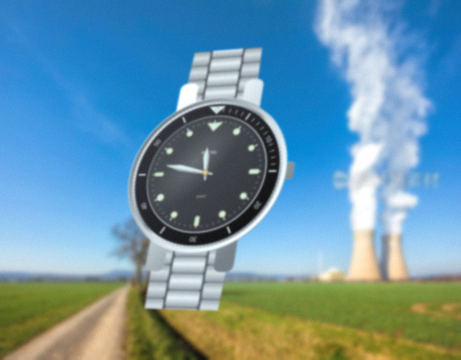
11:47
